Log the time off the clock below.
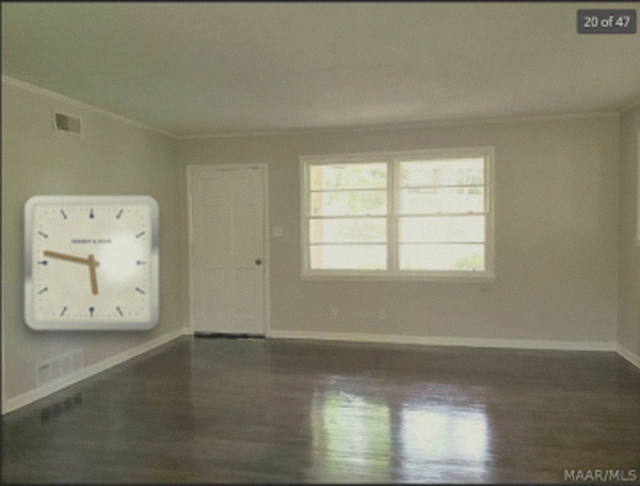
5:47
